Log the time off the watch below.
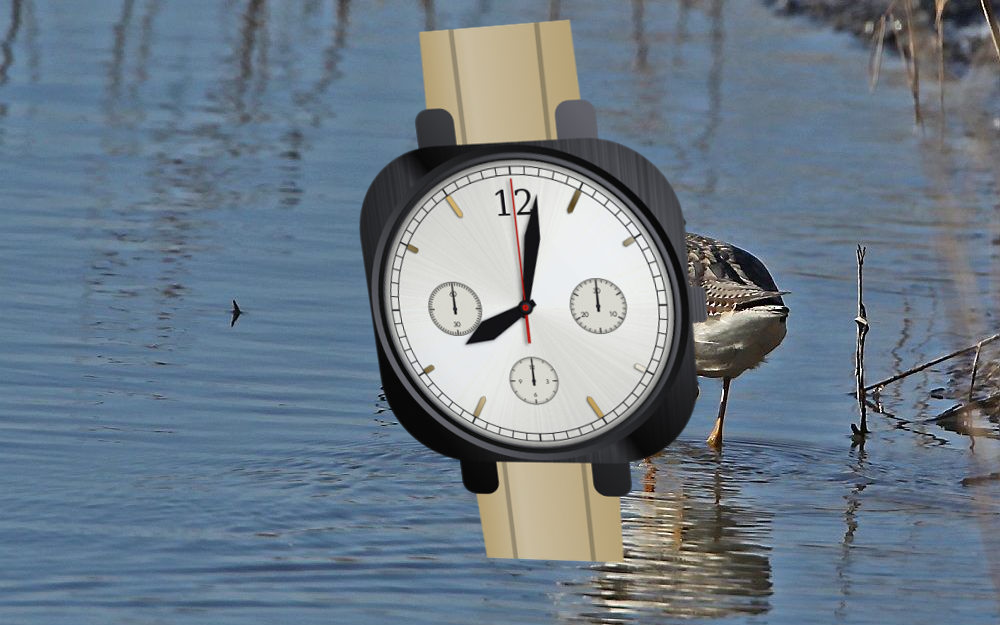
8:02
